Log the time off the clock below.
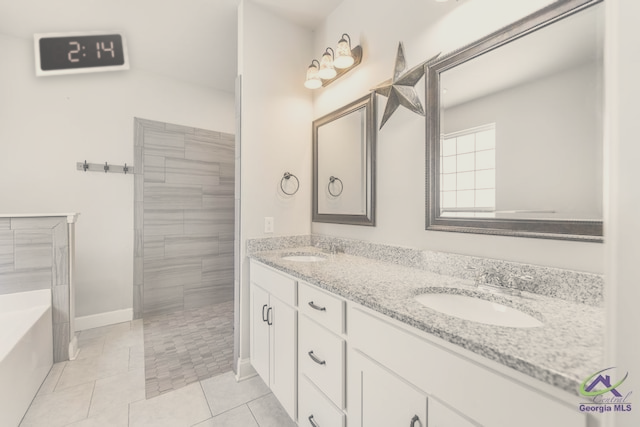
2:14
